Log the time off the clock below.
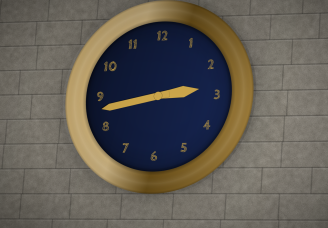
2:43
